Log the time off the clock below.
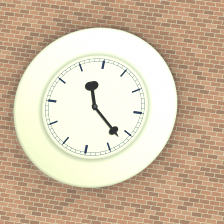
11:22
